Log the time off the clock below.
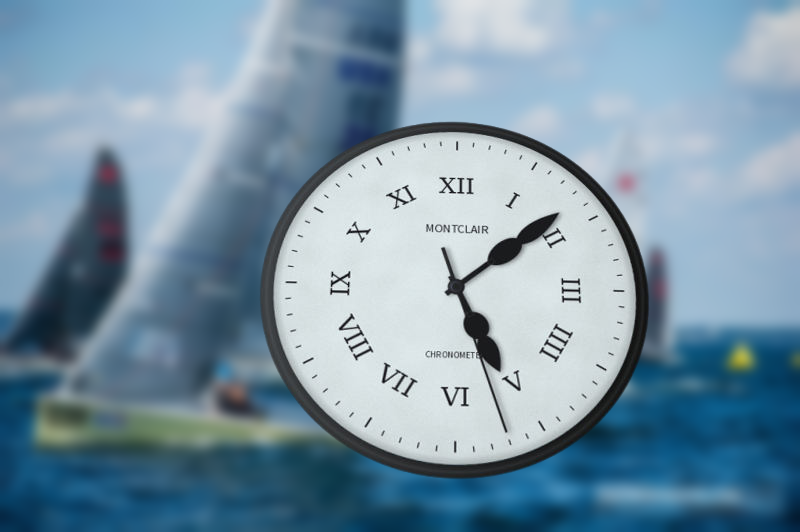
5:08:27
